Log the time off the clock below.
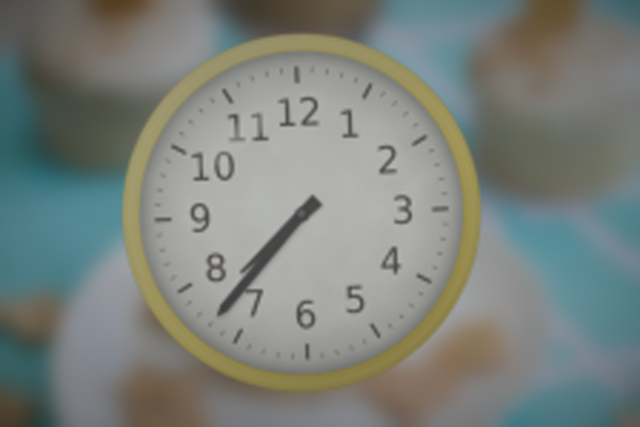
7:37
